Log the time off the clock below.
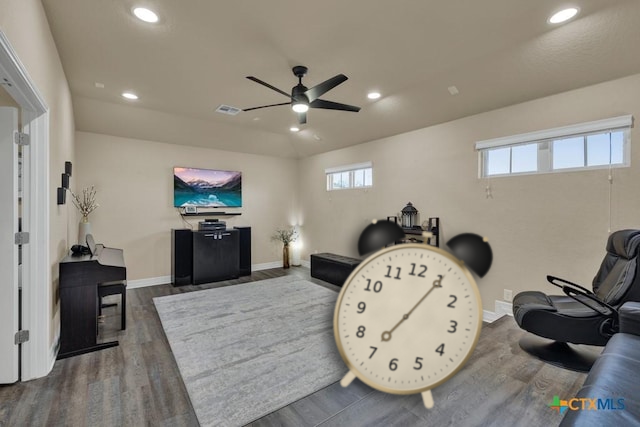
7:05
